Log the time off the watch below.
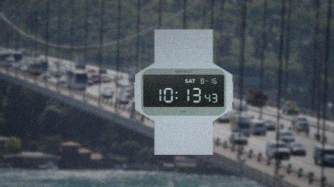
10:13:43
